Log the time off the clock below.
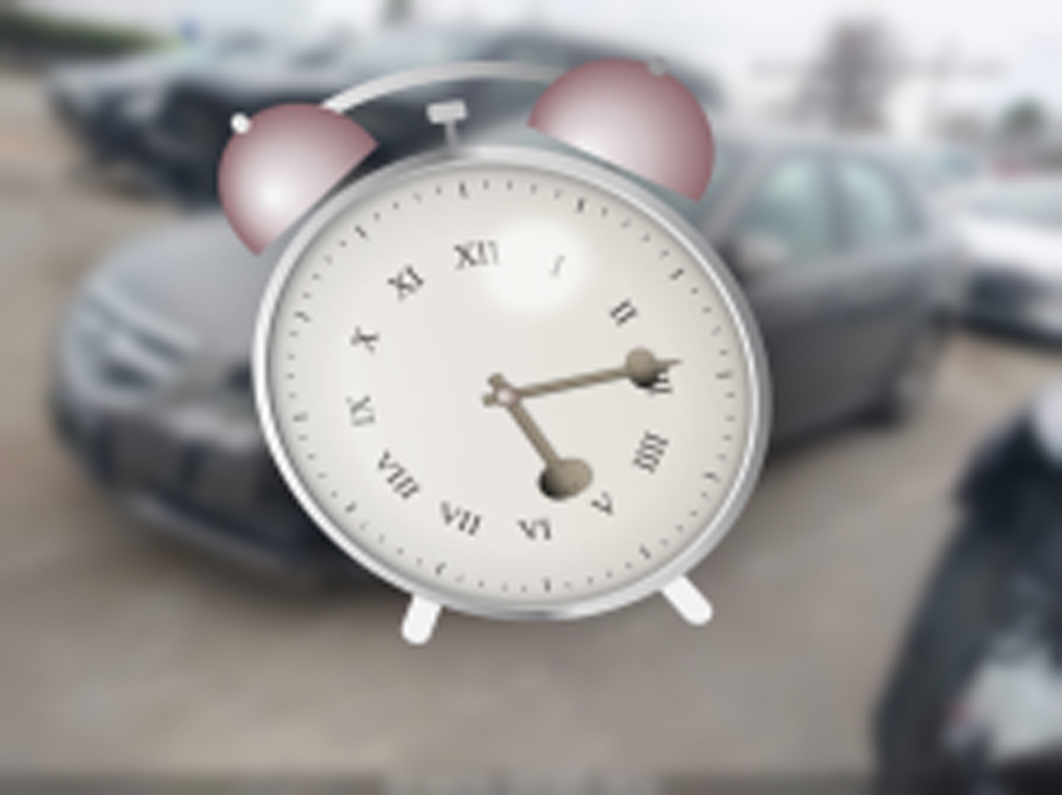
5:14
